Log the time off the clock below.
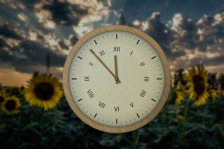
11:53
